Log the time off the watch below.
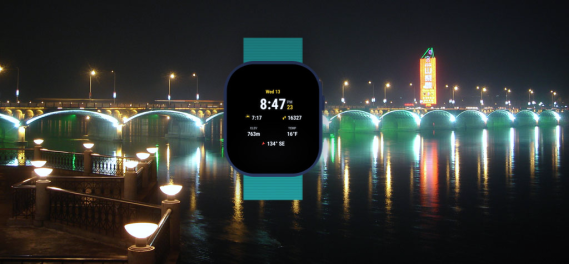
8:47
